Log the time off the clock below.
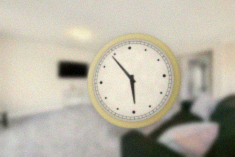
5:54
